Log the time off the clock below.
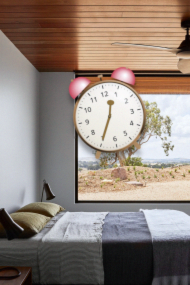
12:35
